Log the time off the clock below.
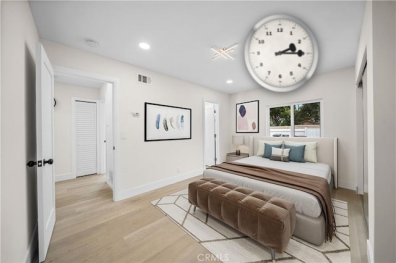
2:15
